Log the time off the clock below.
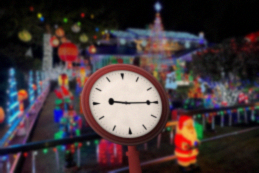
9:15
